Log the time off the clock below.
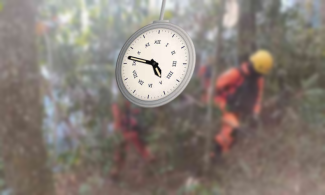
4:47
